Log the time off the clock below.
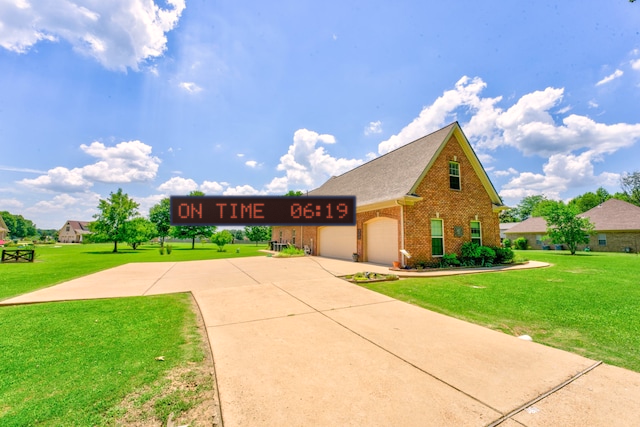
6:19
